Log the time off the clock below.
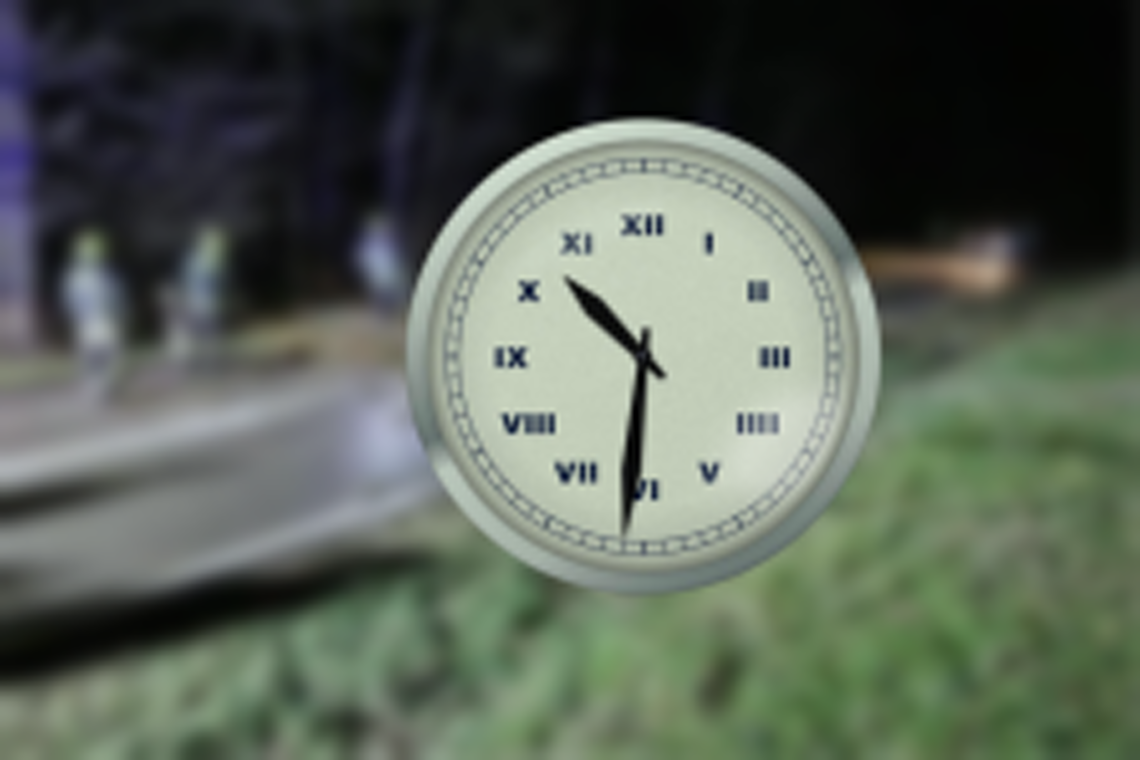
10:31
